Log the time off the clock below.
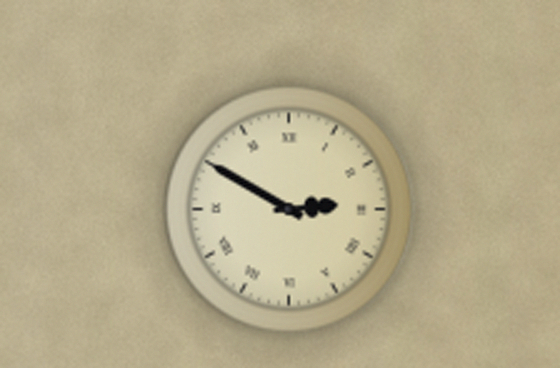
2:50
